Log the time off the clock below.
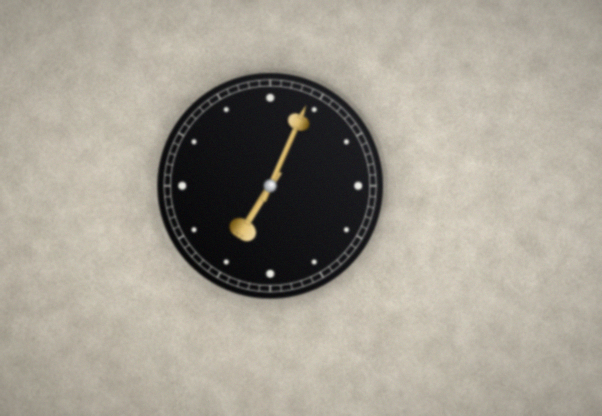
7:04
